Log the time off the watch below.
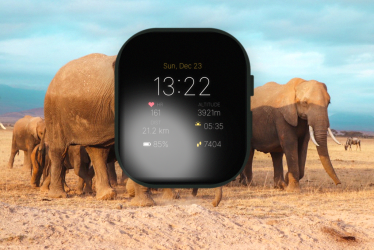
13:22
